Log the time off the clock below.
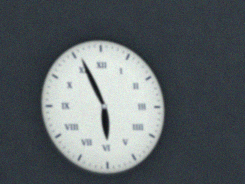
5:56
